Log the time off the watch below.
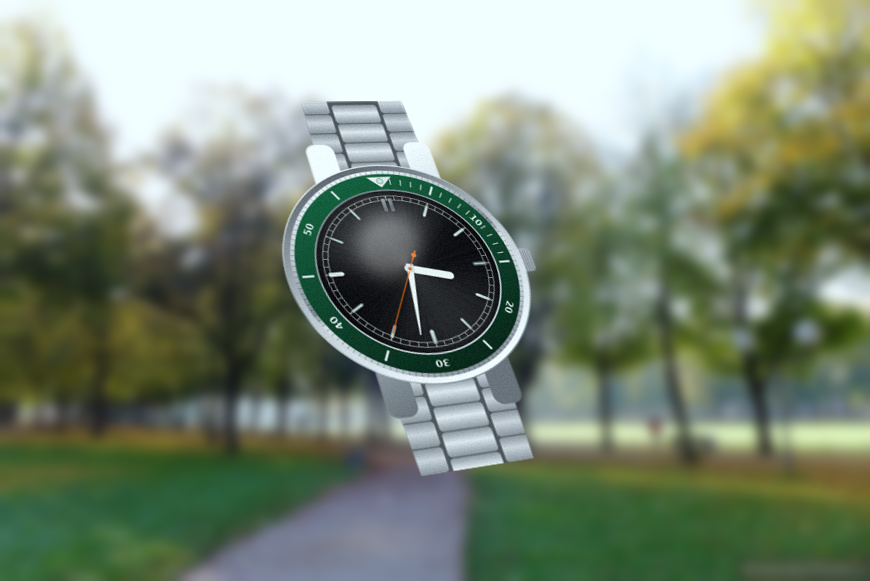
3:31:35
